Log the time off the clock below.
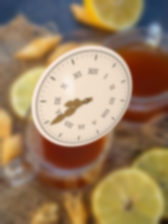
8:39
